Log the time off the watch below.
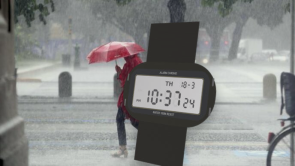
10:37:24
